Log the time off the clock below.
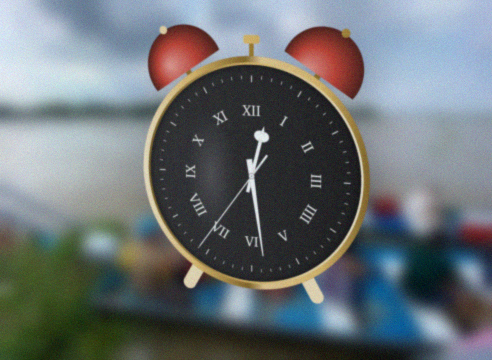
12:28:36
